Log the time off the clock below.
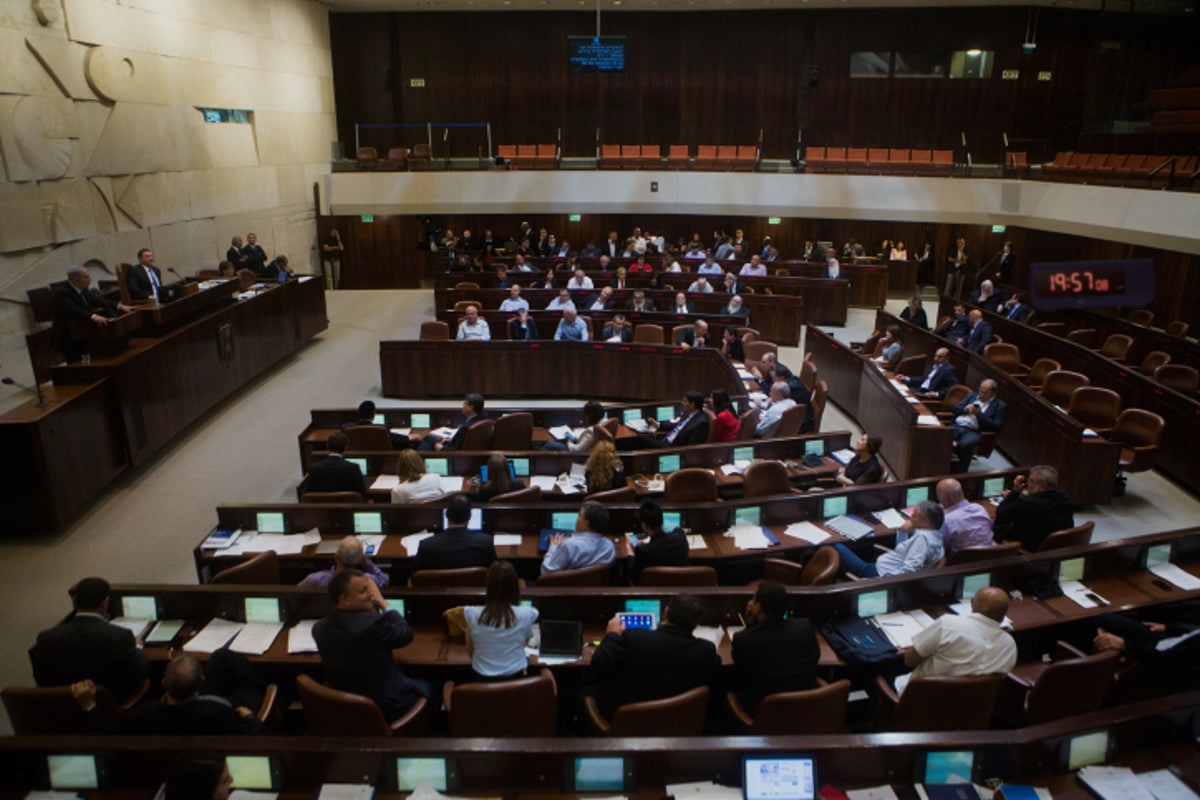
19:57
